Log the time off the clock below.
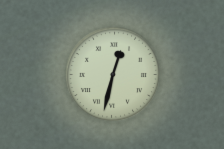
12:32
